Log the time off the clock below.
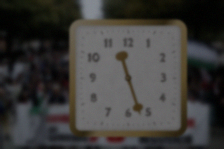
11:27
